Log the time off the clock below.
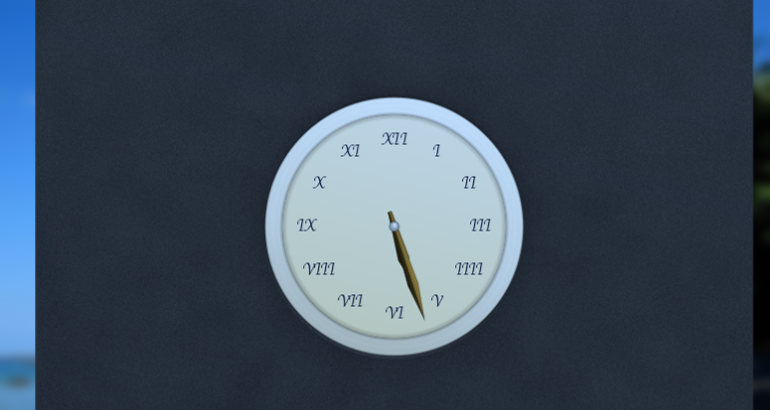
5:27
